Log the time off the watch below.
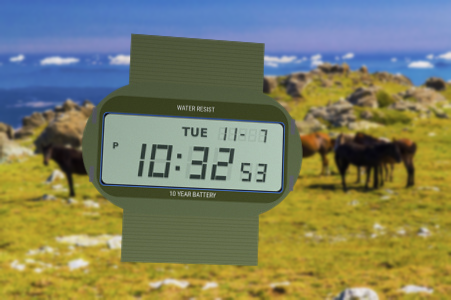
10:32:53
